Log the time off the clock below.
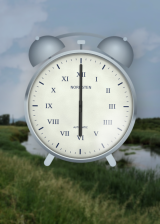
6:00
